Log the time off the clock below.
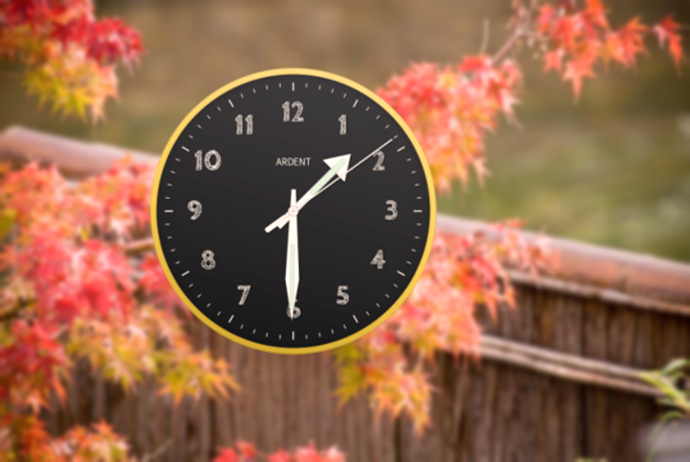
1:30:09
